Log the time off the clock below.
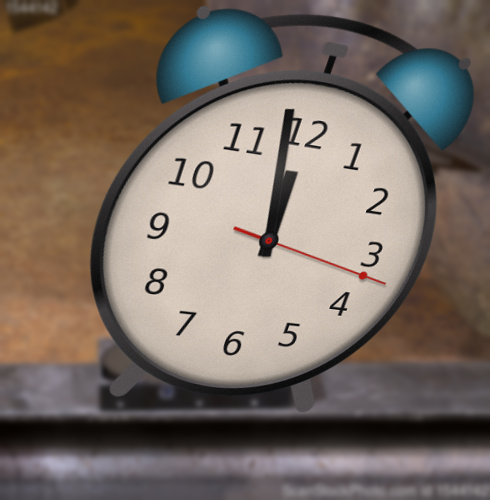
11:58:17
